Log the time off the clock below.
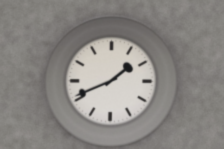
1:41
